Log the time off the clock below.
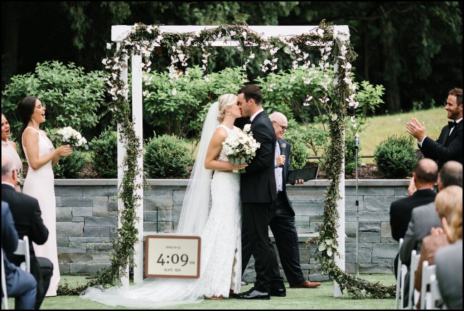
4:09
